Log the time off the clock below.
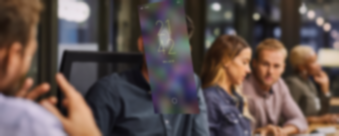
21:42
